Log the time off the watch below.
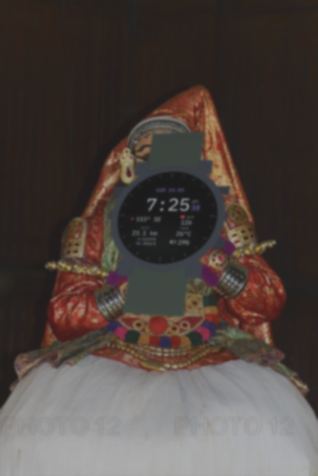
7:25
